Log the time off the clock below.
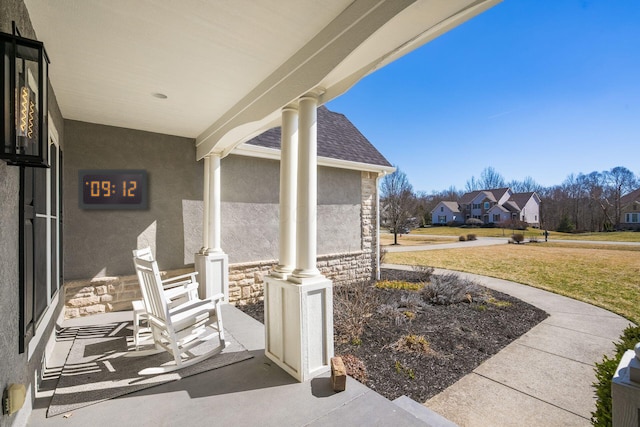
9:12
